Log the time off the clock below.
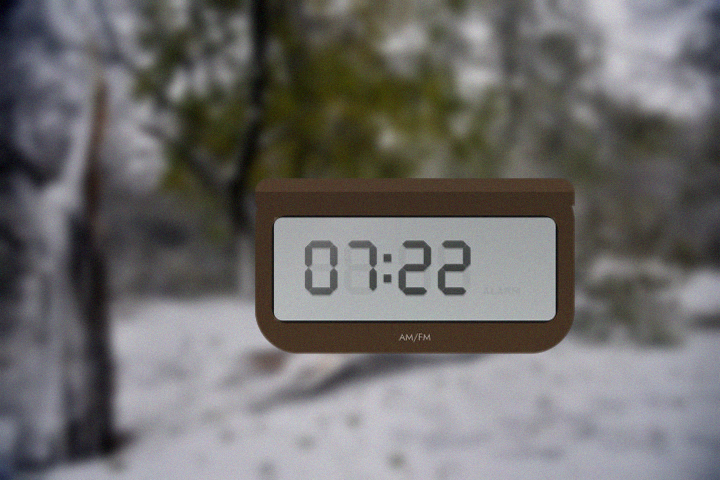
7:22
